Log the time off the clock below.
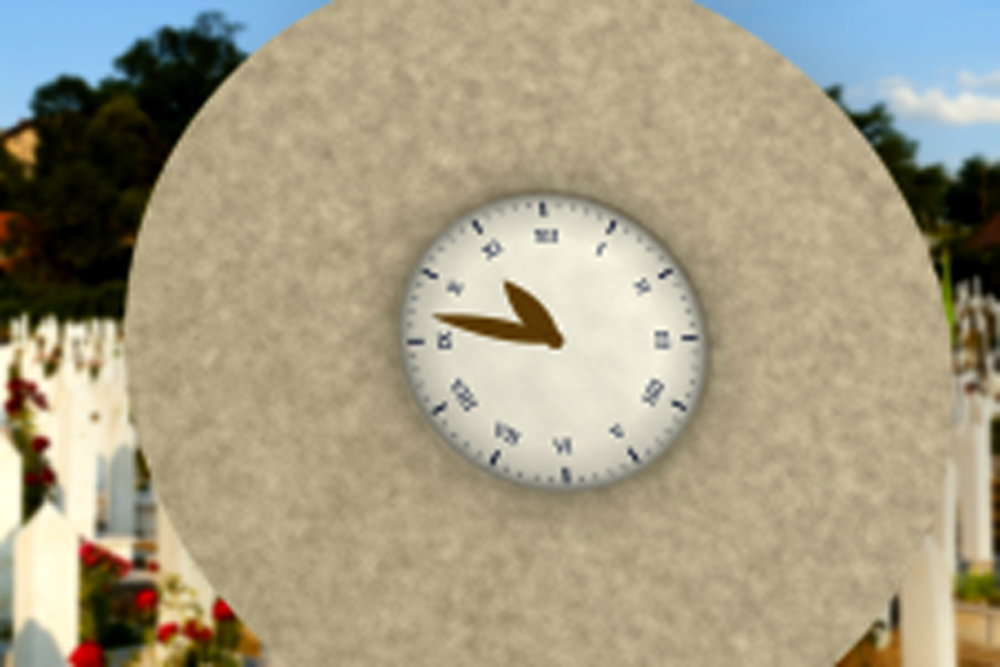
10:47
